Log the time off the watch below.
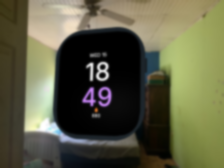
18:49
